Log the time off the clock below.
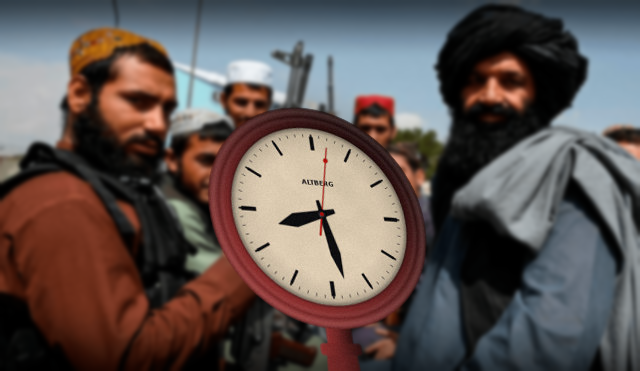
8:28:02
